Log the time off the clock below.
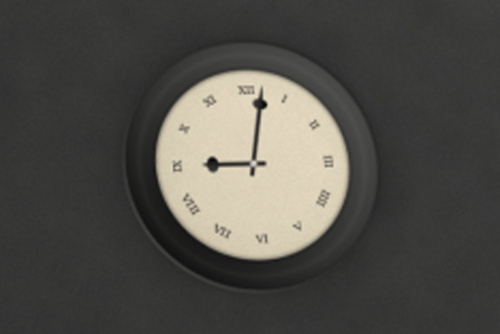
9:02
